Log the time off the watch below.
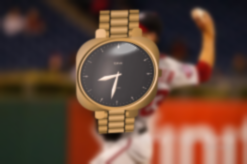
8:32
